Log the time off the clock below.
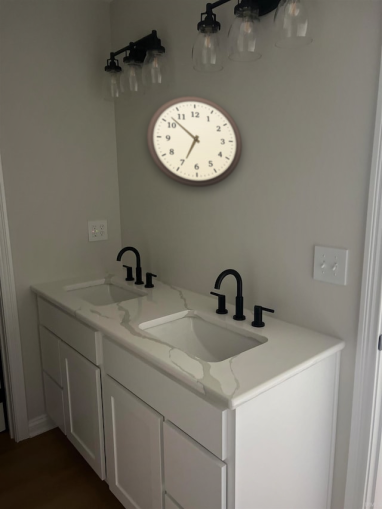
6:52
